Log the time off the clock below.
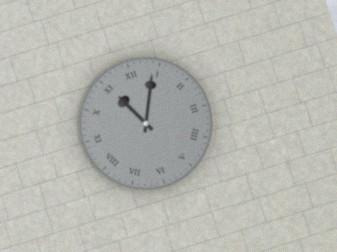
11:04
